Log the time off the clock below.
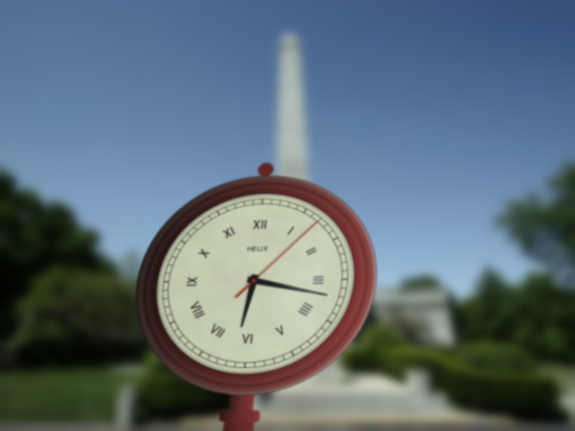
6:17:07
